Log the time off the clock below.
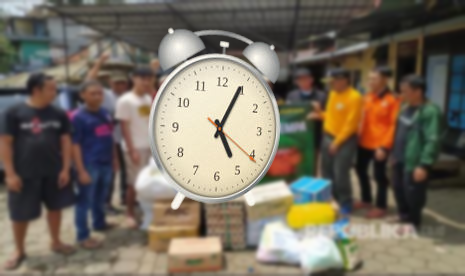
5:04:21
